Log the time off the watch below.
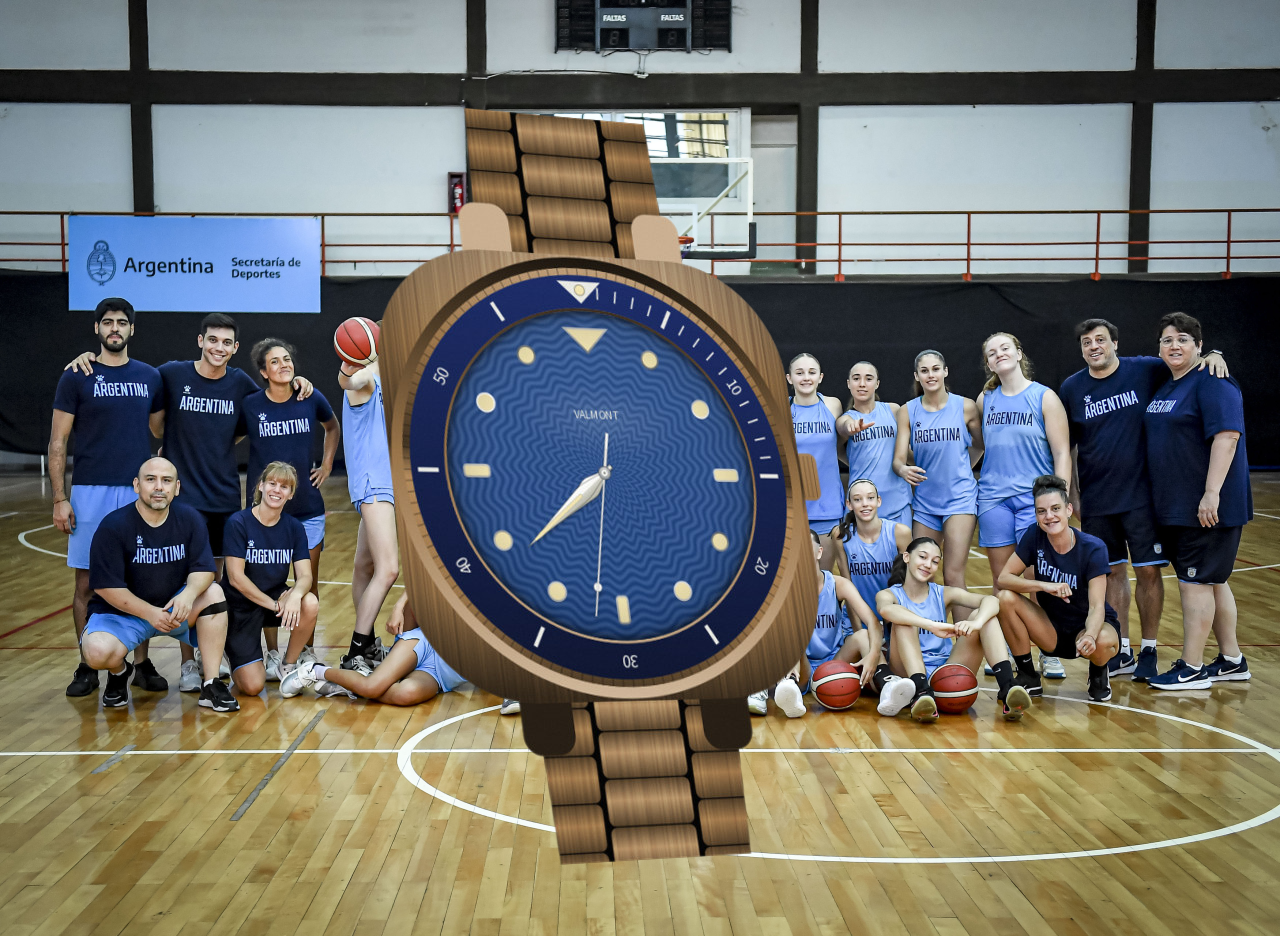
7:38:32
